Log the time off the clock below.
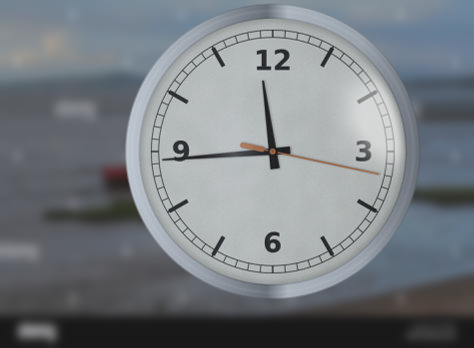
11:44:17
